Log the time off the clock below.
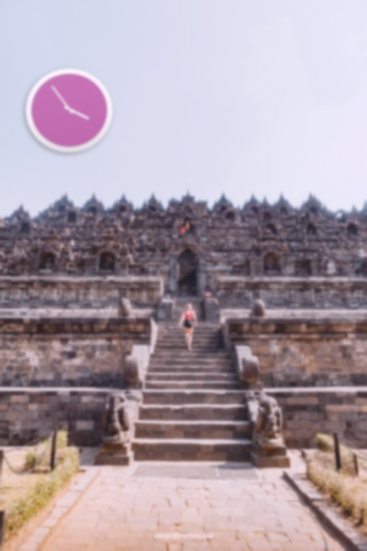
3:54
